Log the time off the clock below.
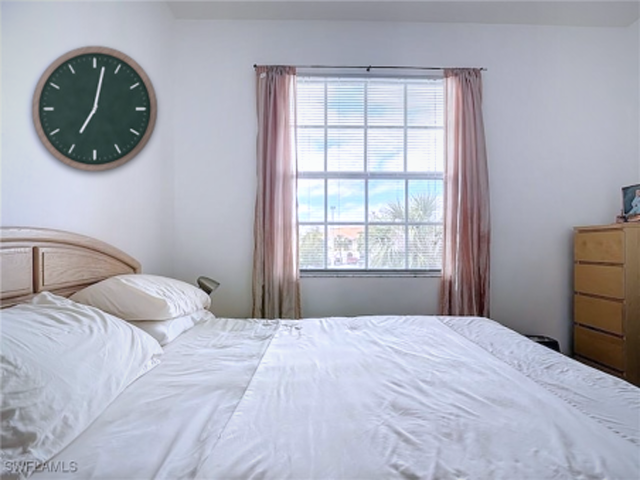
7:02
